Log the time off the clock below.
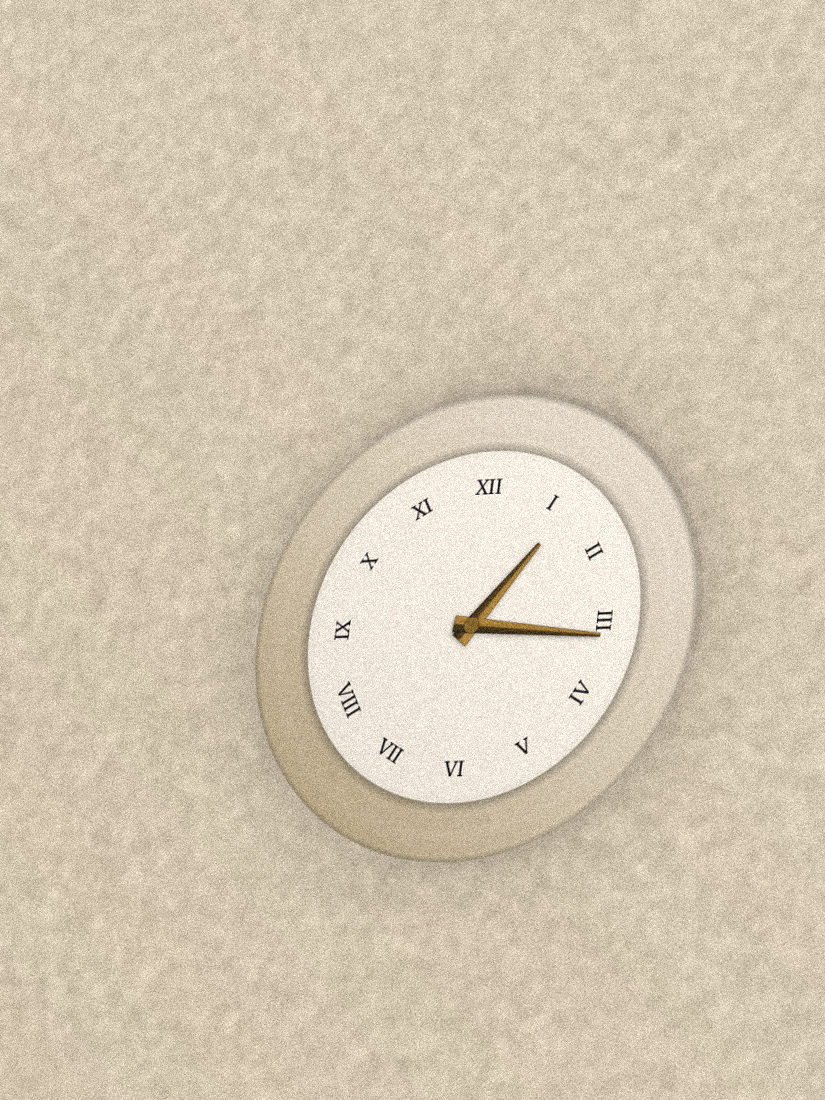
1:16
